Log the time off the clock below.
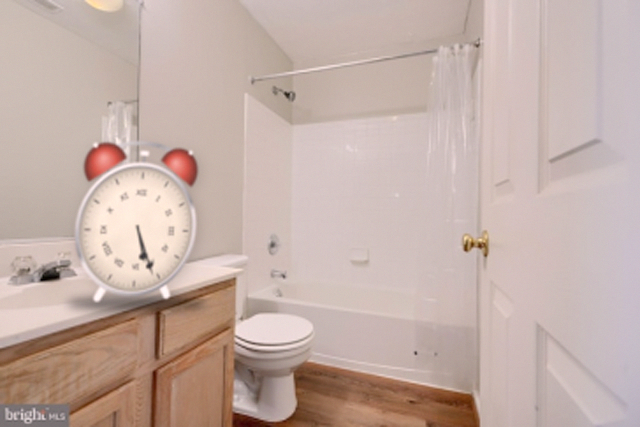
5:26
